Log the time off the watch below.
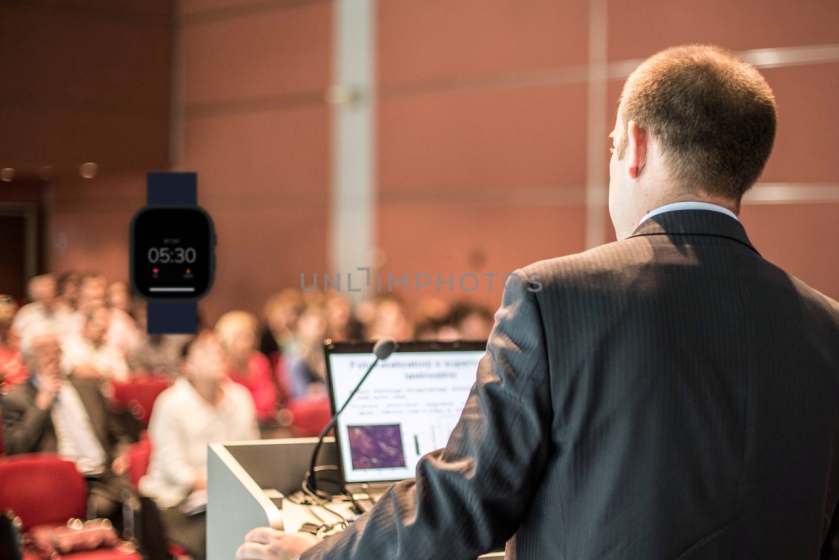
5:30
